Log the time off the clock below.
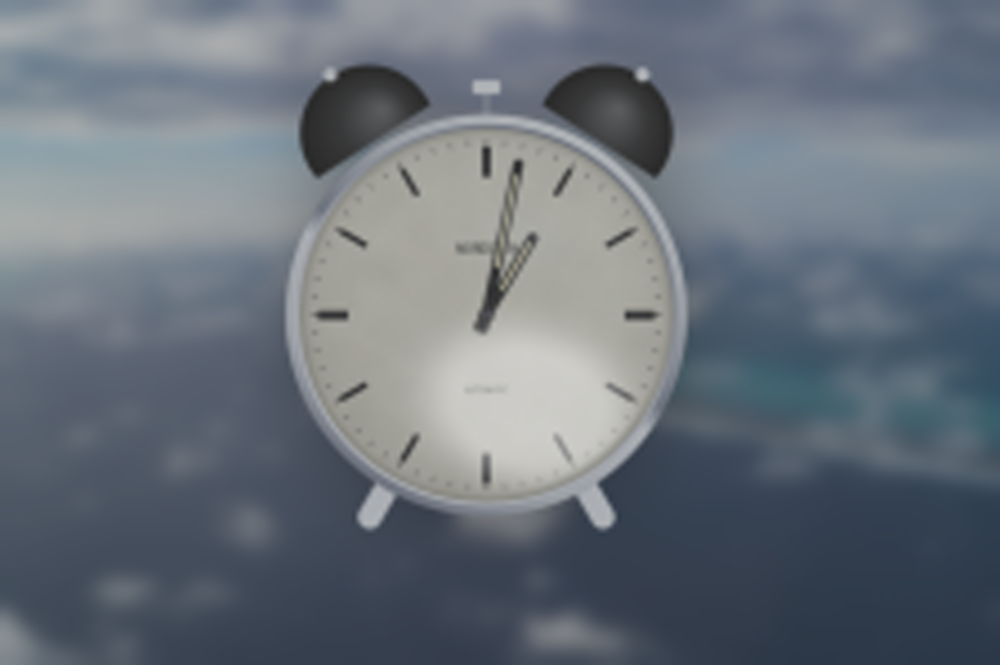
1:02
